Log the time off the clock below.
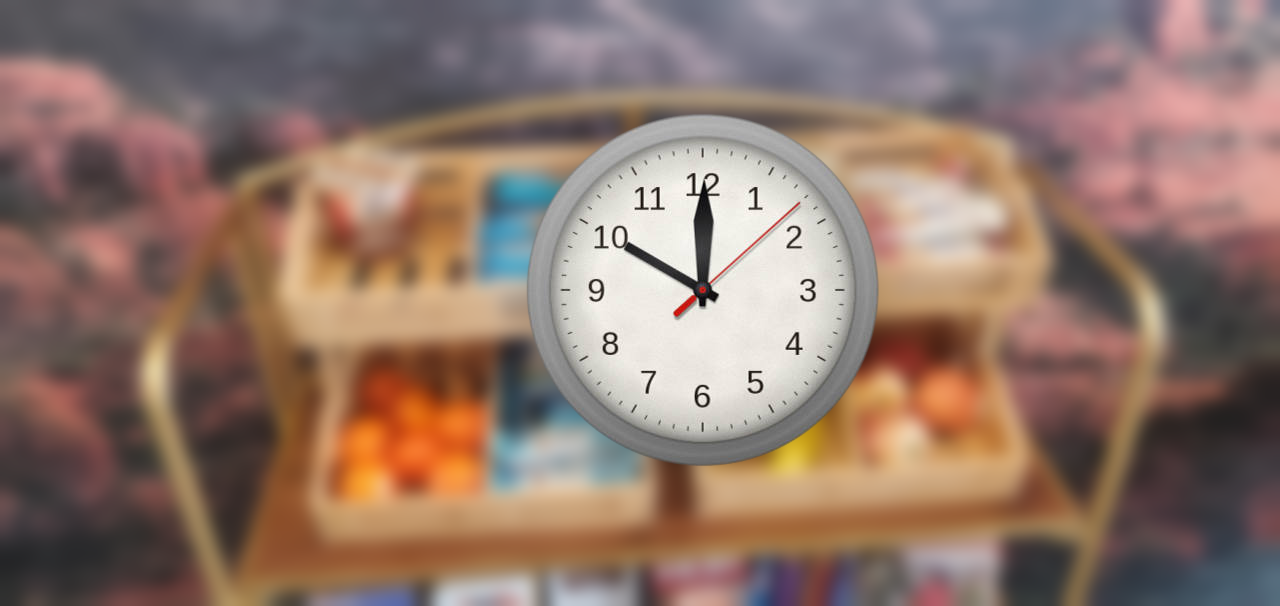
10:00:08
